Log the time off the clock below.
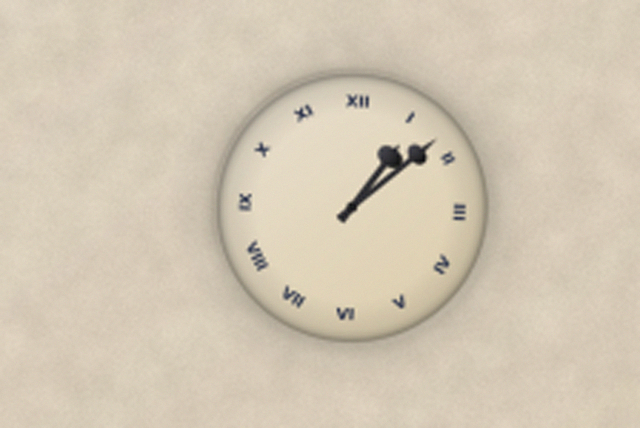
1:08
